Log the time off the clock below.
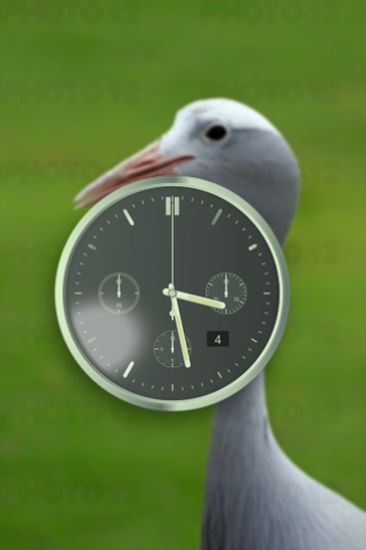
3:28
